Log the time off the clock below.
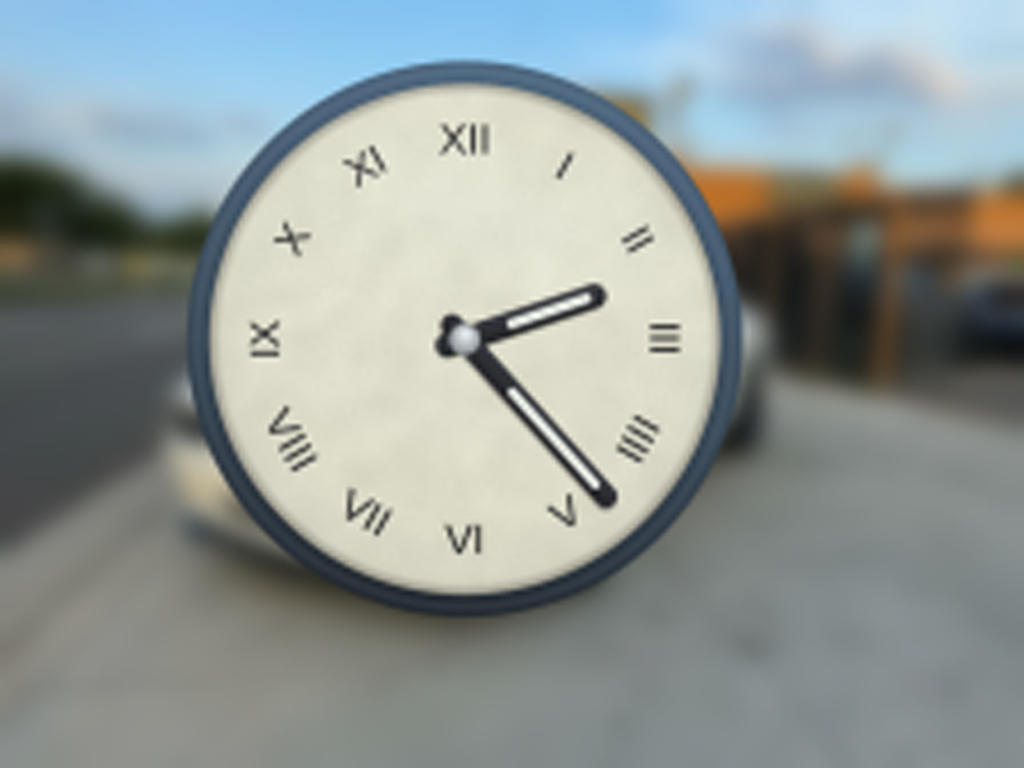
2:23
